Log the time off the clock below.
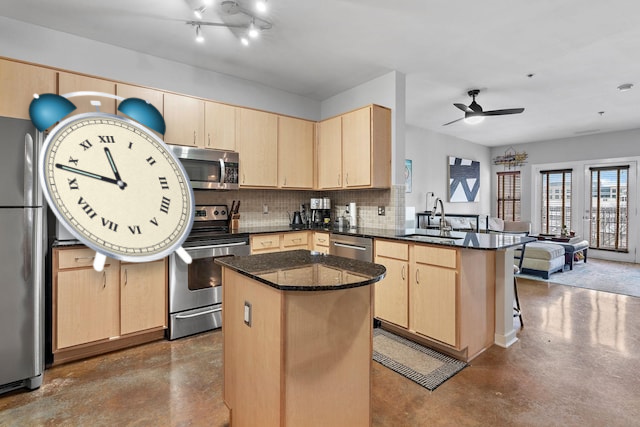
11:48
